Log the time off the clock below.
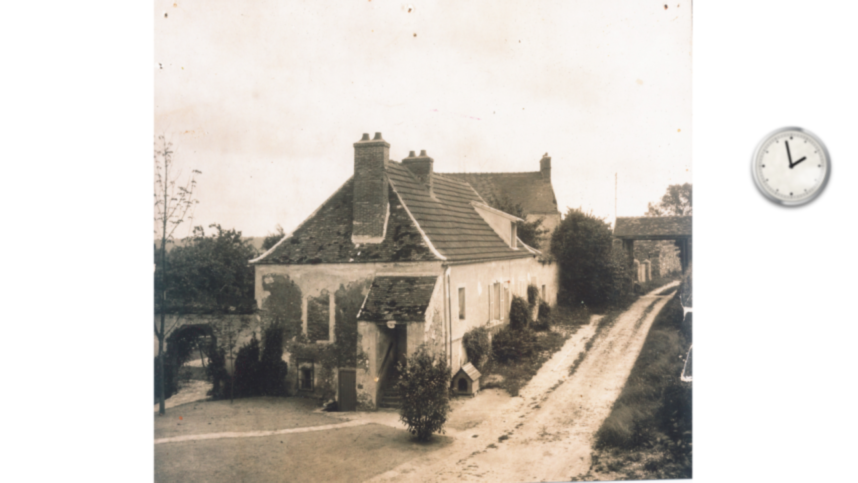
1:58
